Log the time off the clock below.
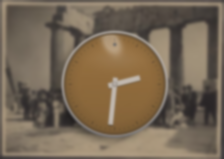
2:31
